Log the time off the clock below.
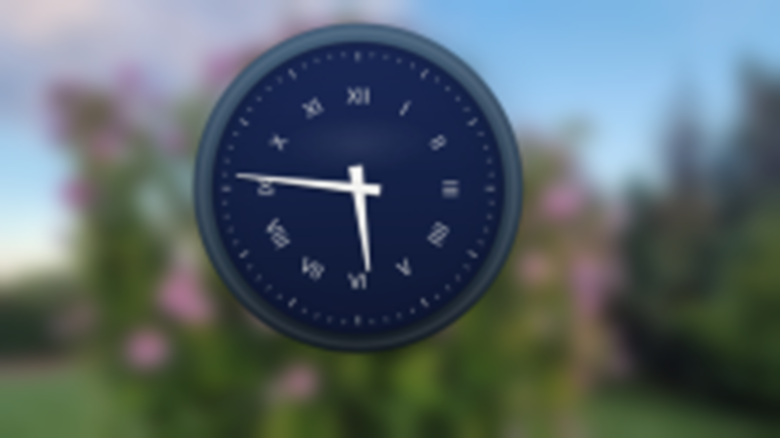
5:46
